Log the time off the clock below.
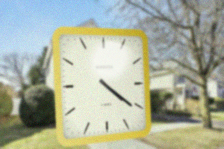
4:21
